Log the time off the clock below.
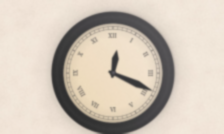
12:19
